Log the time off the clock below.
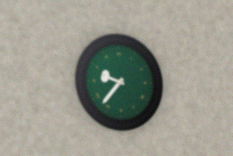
9:37
